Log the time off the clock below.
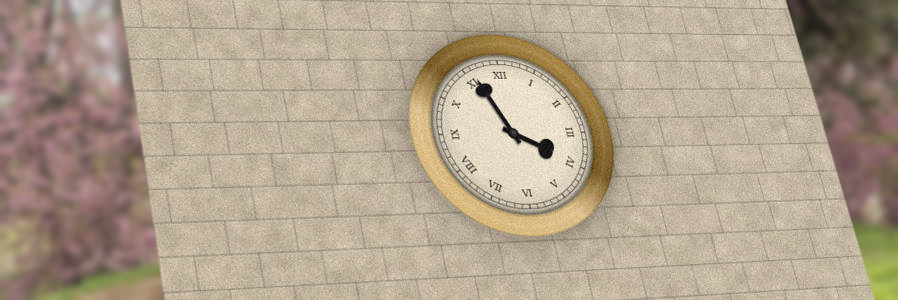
3:56
